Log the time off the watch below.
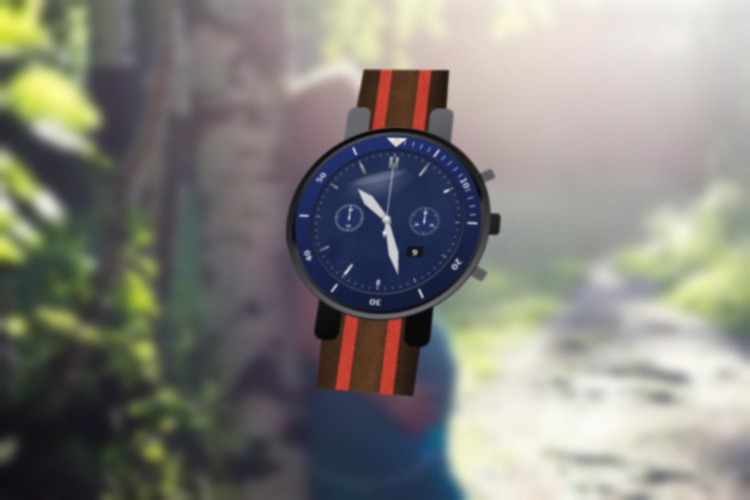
10:27
